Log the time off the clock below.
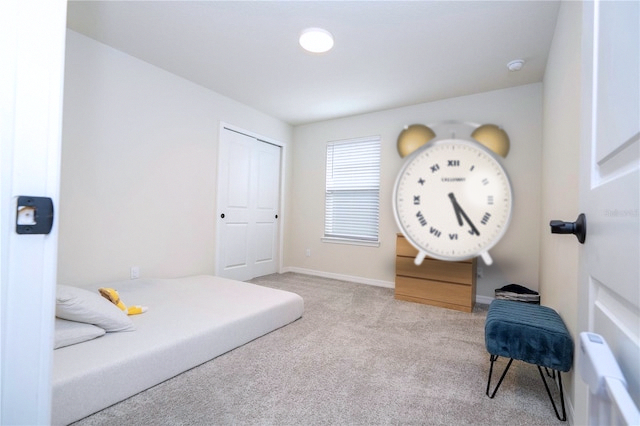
5:24
